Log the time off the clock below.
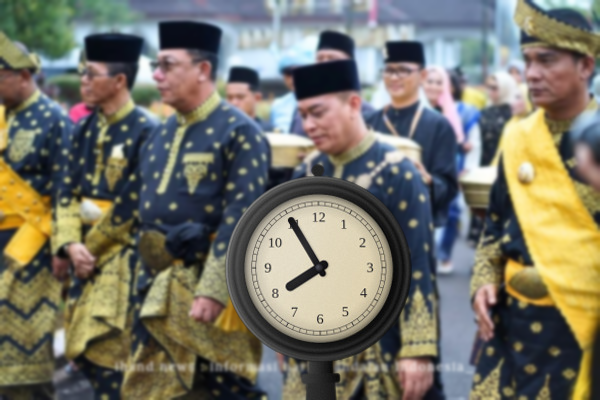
7:55
